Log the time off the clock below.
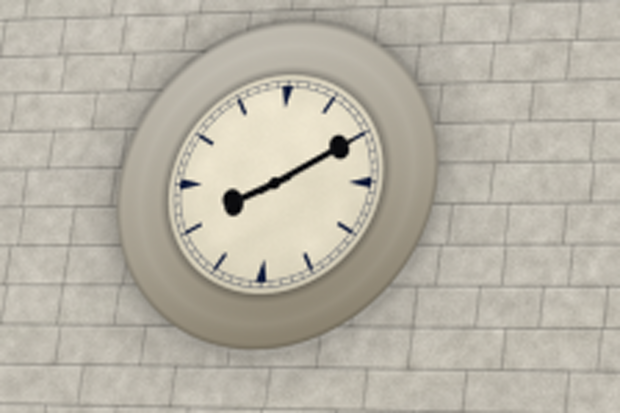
8:10
